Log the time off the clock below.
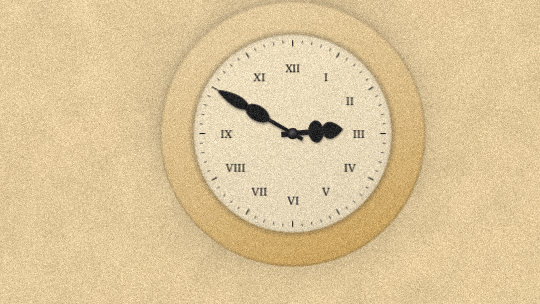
2:50
